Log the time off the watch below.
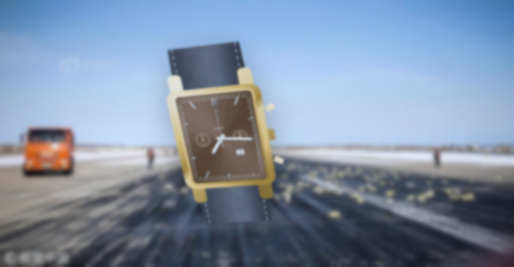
7:16
